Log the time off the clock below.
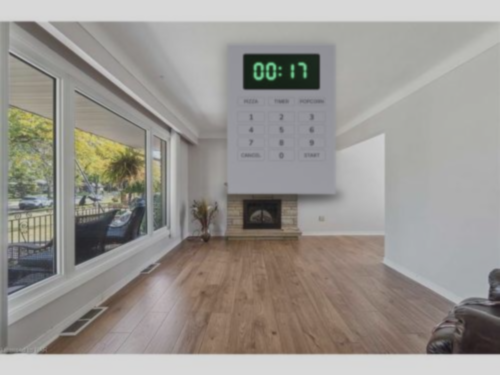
0:17
